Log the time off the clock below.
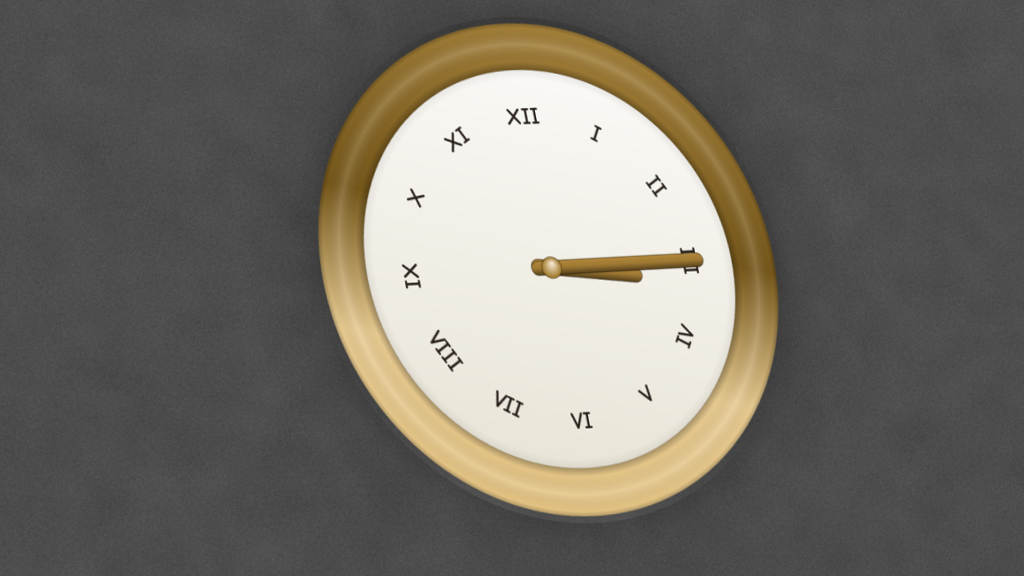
3:15
